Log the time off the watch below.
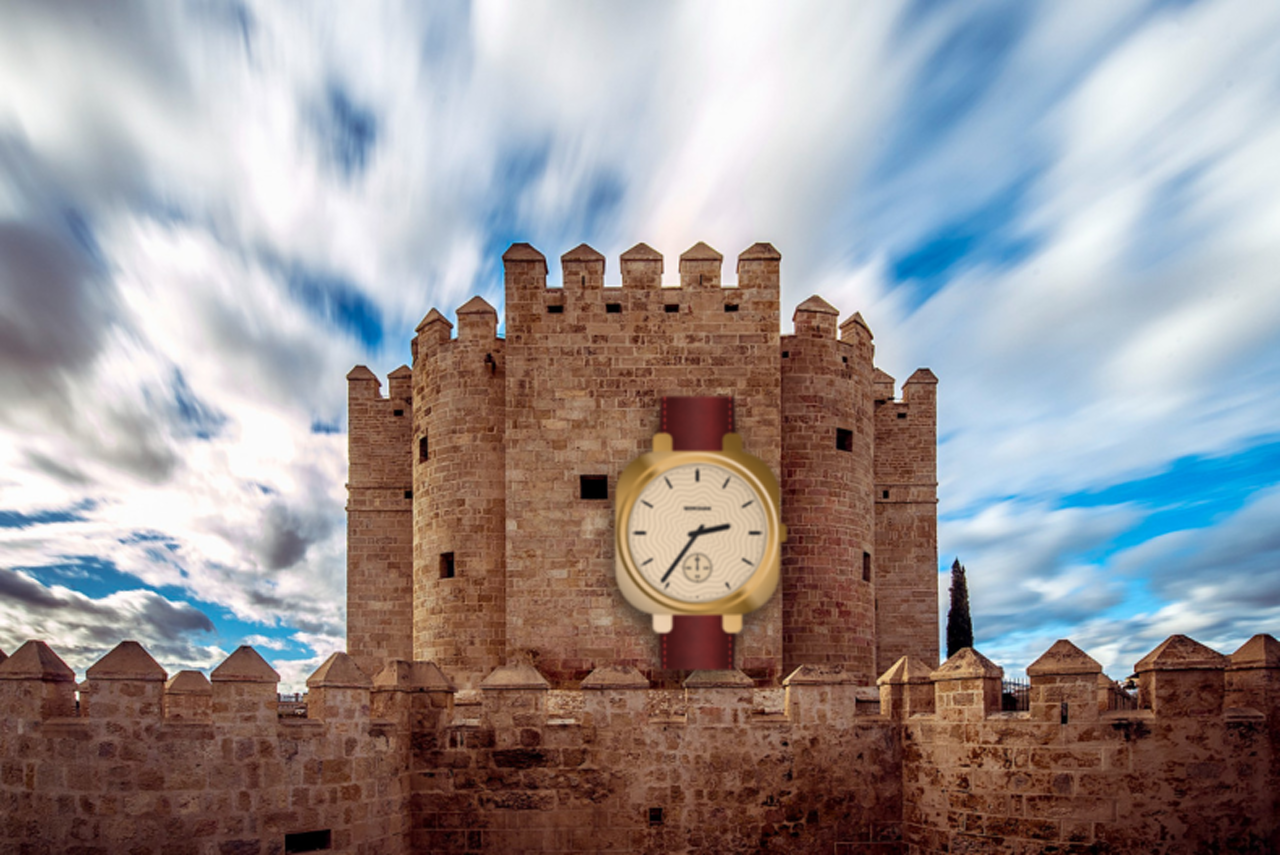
2:36
